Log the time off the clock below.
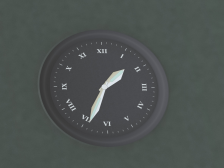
1:34
